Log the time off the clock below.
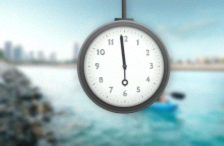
5:59
